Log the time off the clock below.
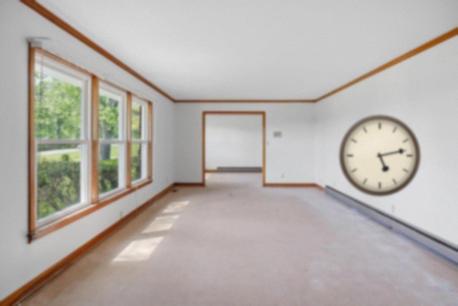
5:13
